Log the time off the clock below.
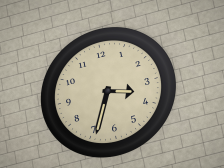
3:34
